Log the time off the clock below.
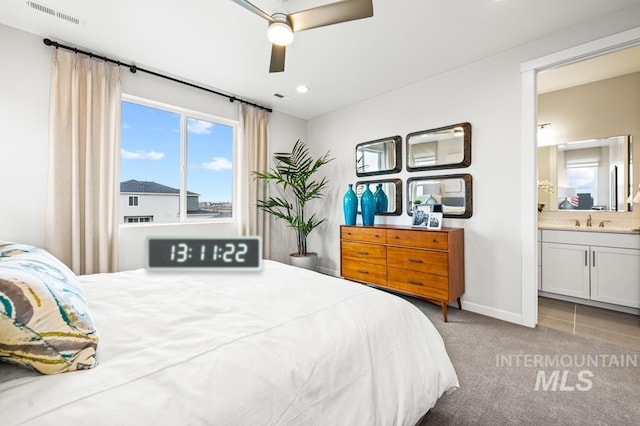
13:11:22
